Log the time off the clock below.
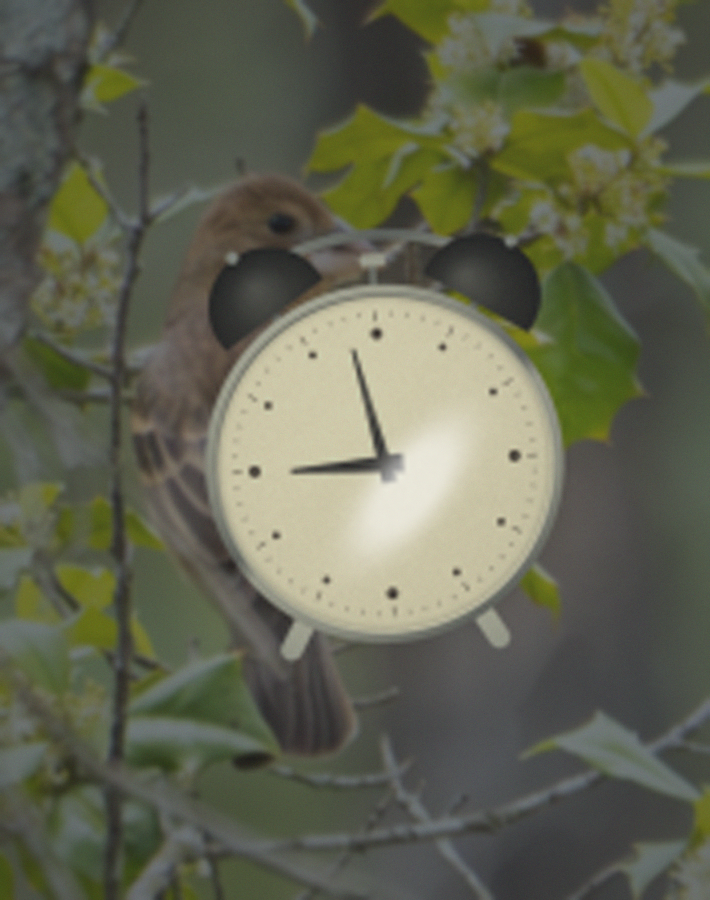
8:58
